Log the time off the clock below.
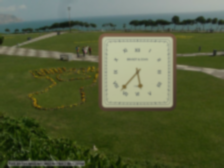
5:37
